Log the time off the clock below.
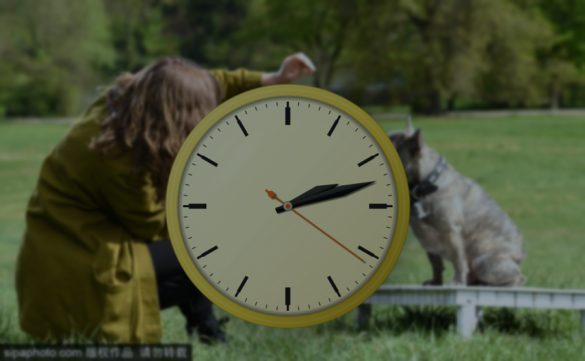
2:12:21
